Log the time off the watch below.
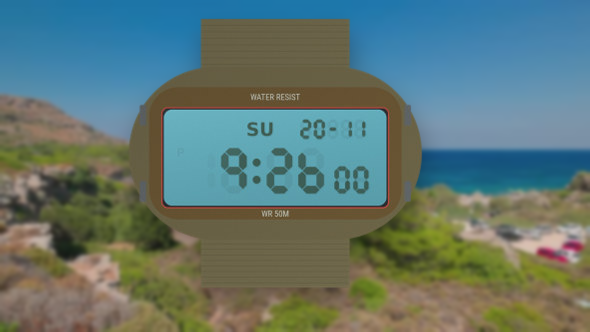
9:26:00
